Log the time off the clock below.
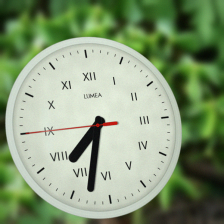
7:32:45
